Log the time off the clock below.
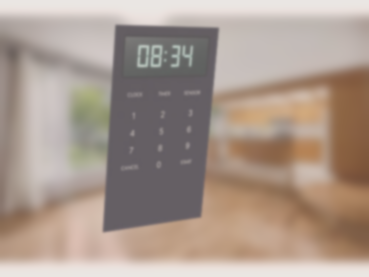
8:34
